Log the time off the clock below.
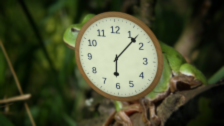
6:07
